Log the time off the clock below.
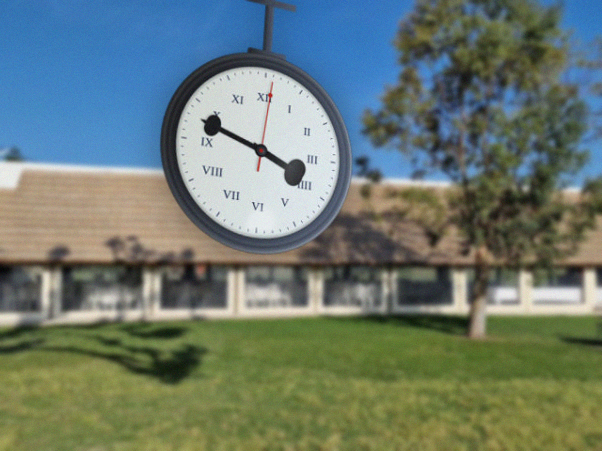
3:48:01
